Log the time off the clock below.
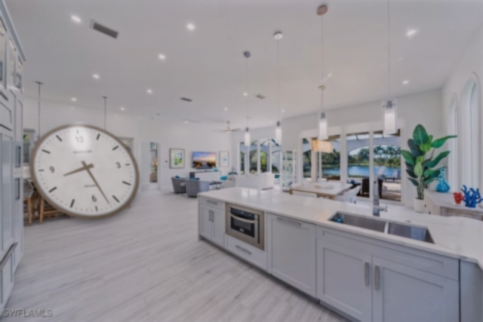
8:27
